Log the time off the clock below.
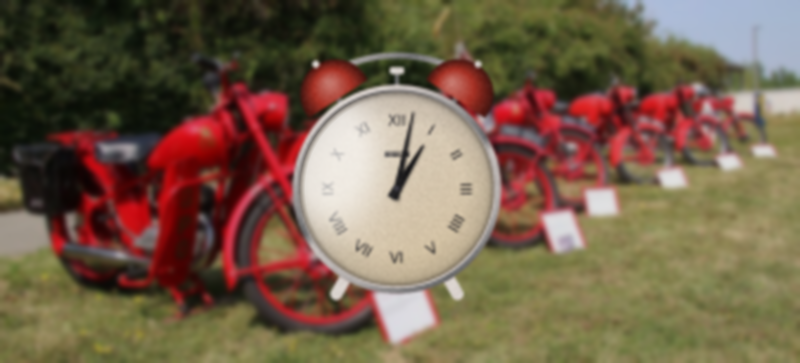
1:02
